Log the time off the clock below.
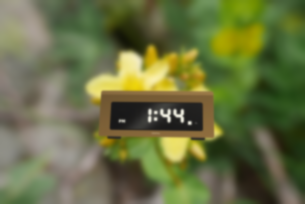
1:44
